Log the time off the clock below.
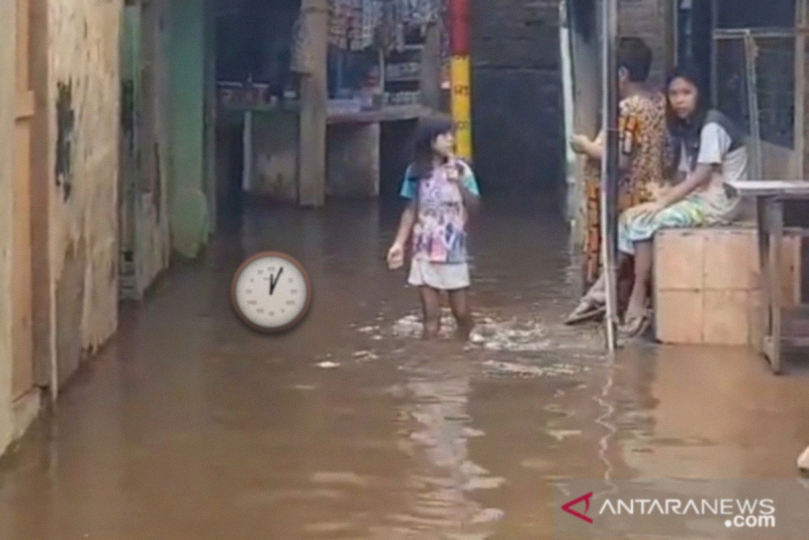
12:04
